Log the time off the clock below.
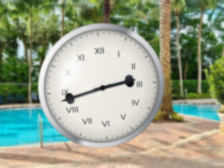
2:43
